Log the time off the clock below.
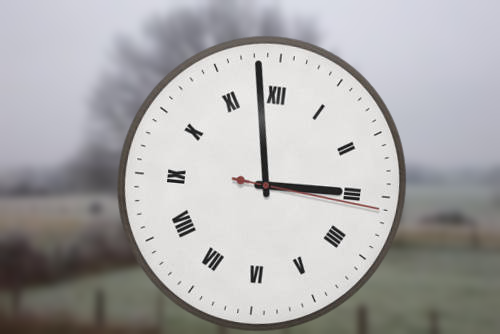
2:58:16
